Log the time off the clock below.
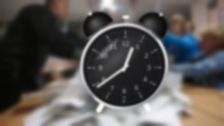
12:39
